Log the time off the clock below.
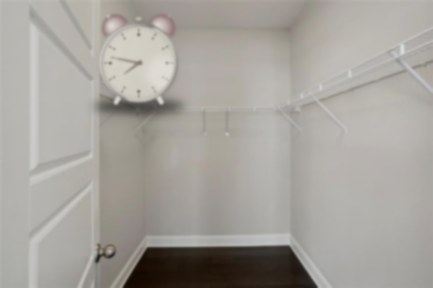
7:47
